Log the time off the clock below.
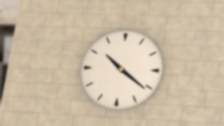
10:21
